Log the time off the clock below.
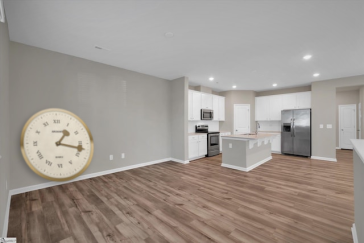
1:17
